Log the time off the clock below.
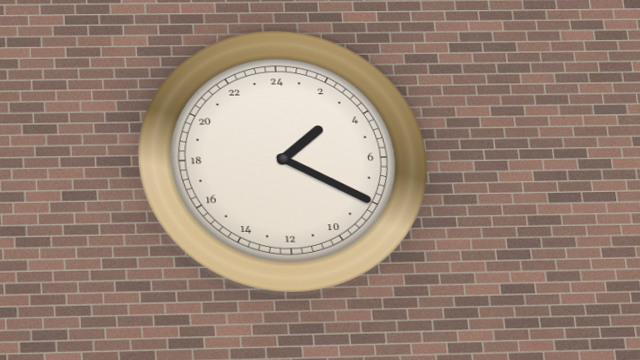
3:20
